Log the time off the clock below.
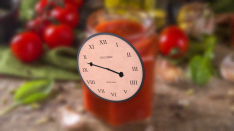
3:48
